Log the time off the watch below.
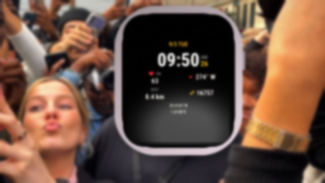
9:50
